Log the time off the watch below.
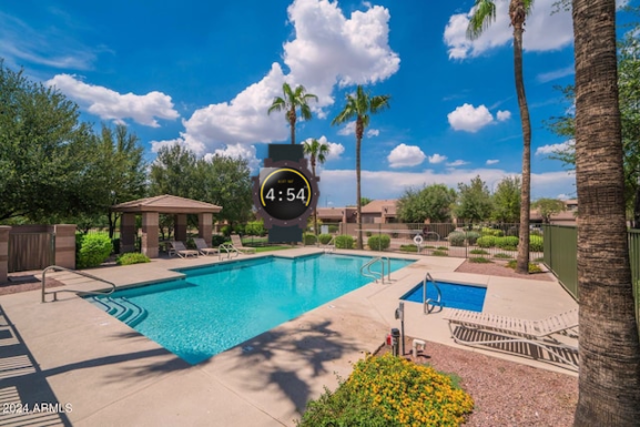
4:54
